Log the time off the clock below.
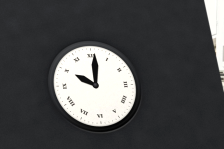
10:01
